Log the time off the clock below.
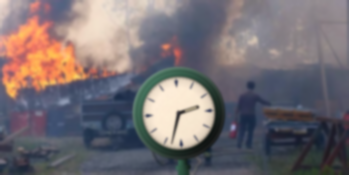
2:33
